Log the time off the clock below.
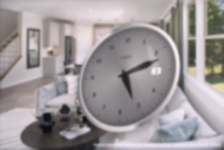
5:12
